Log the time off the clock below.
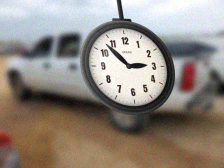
2:53
